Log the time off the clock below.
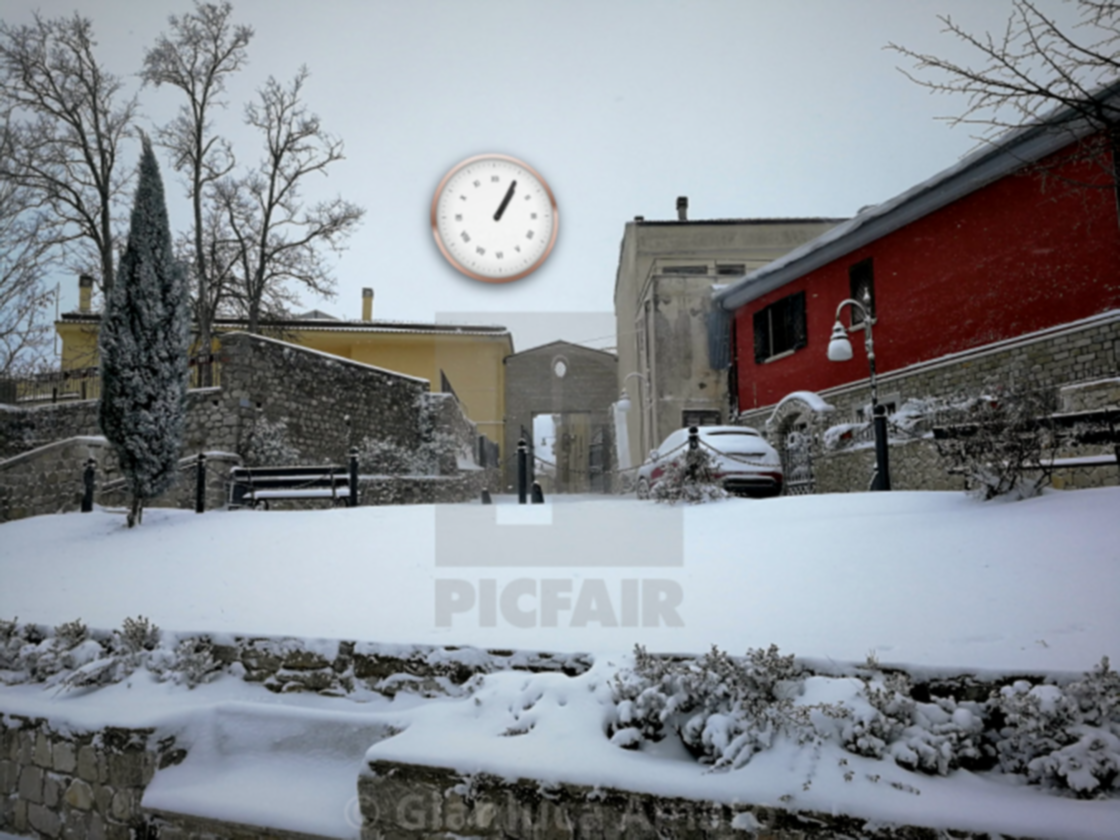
1:05
